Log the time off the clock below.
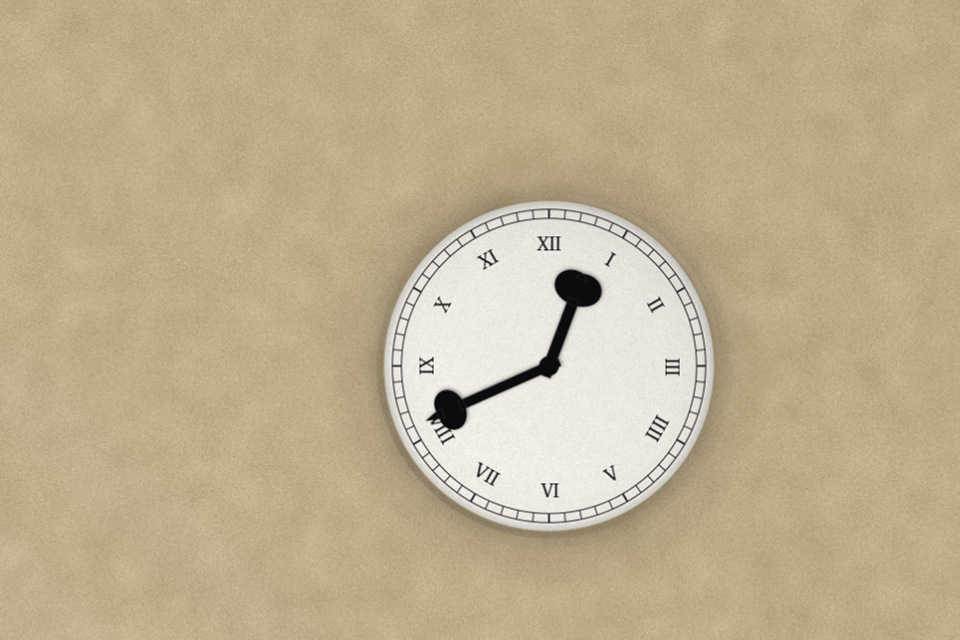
12:41
